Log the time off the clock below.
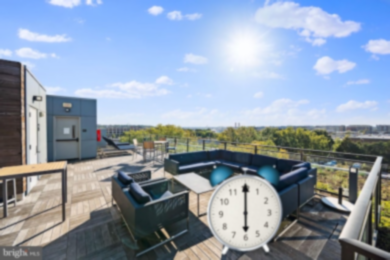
6:00
